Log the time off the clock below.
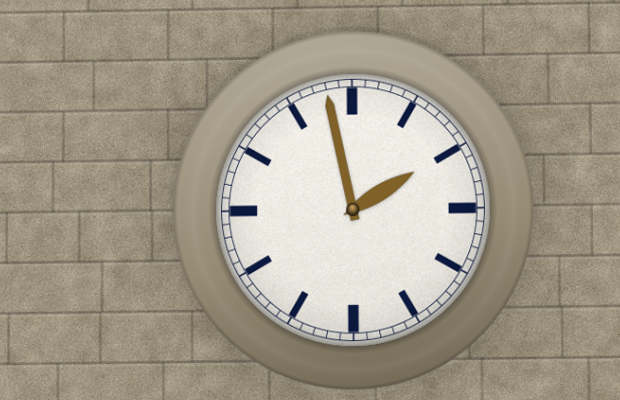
1:58
